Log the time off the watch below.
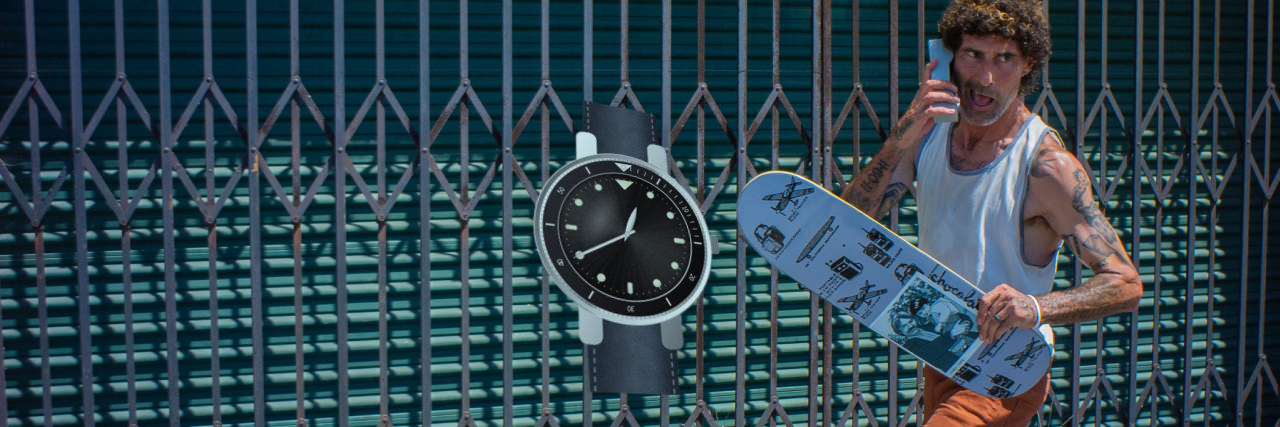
12:40
